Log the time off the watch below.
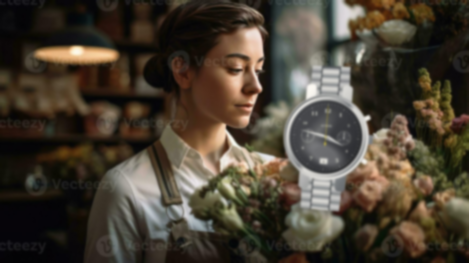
3:47
